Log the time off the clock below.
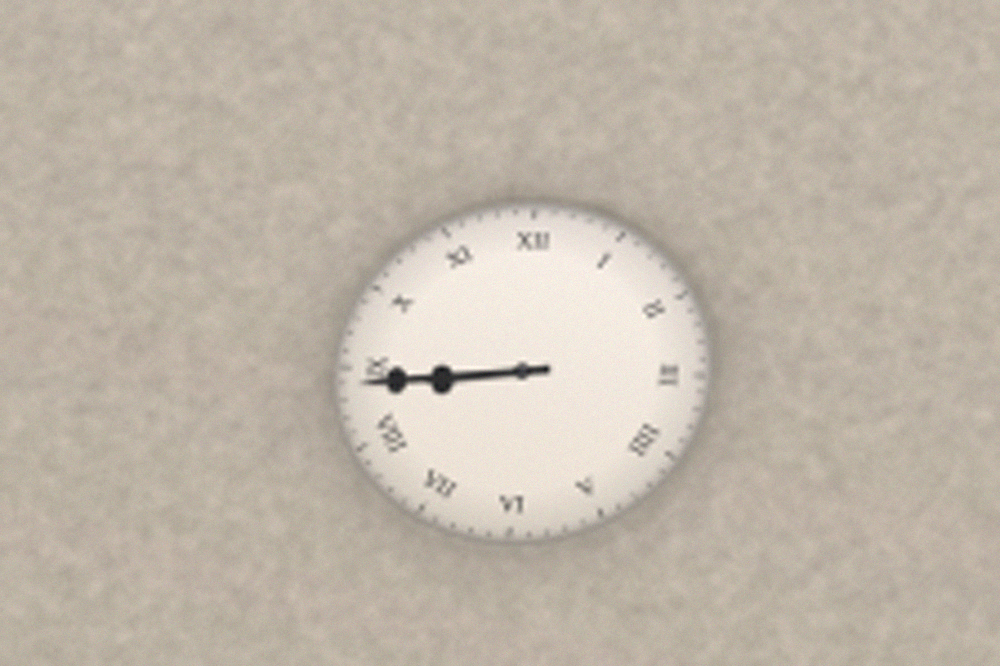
8:44
